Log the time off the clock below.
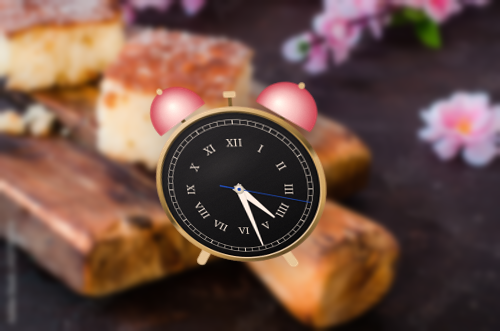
4:27:17
